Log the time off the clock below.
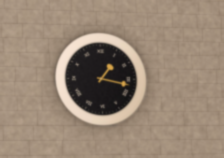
1:17
